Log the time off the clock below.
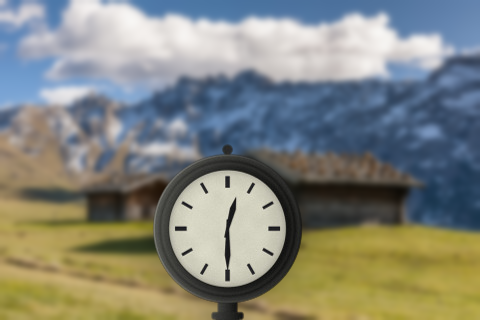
12:30
